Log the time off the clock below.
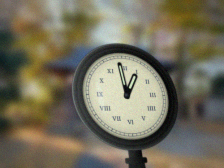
12:59
